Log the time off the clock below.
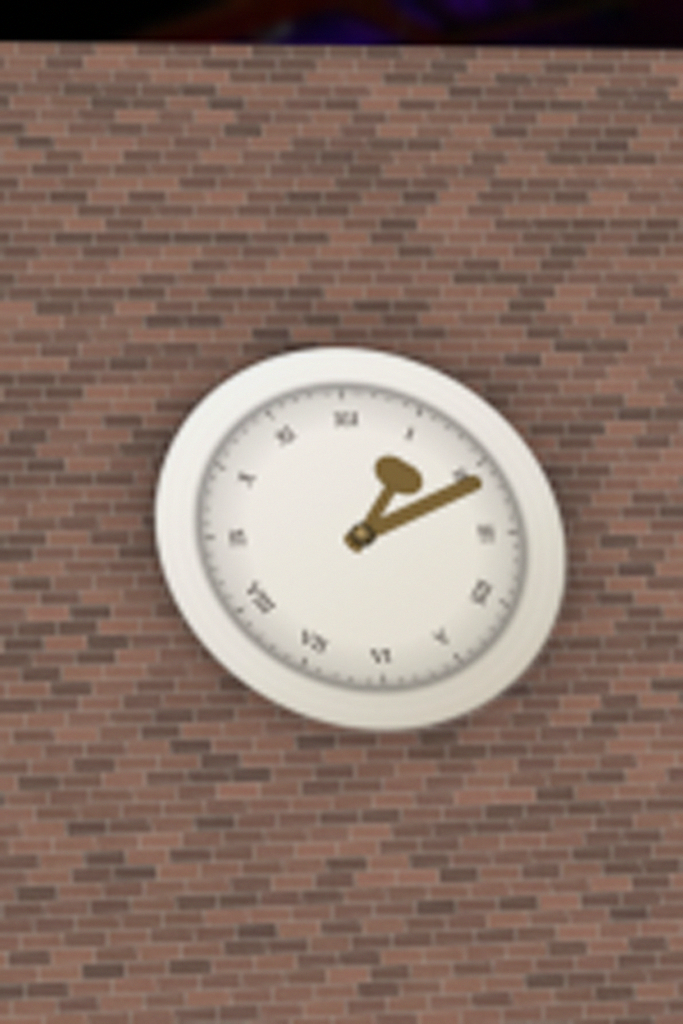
1:11
